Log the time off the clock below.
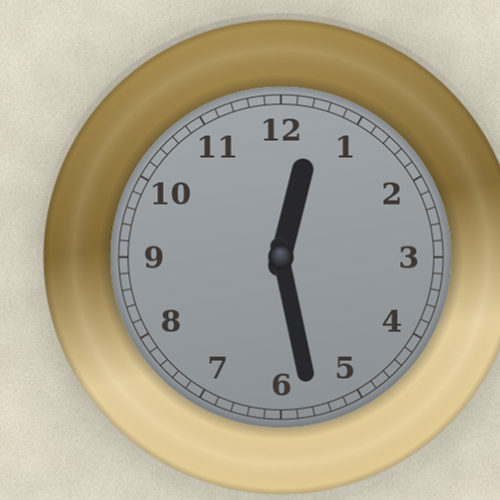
12:28
